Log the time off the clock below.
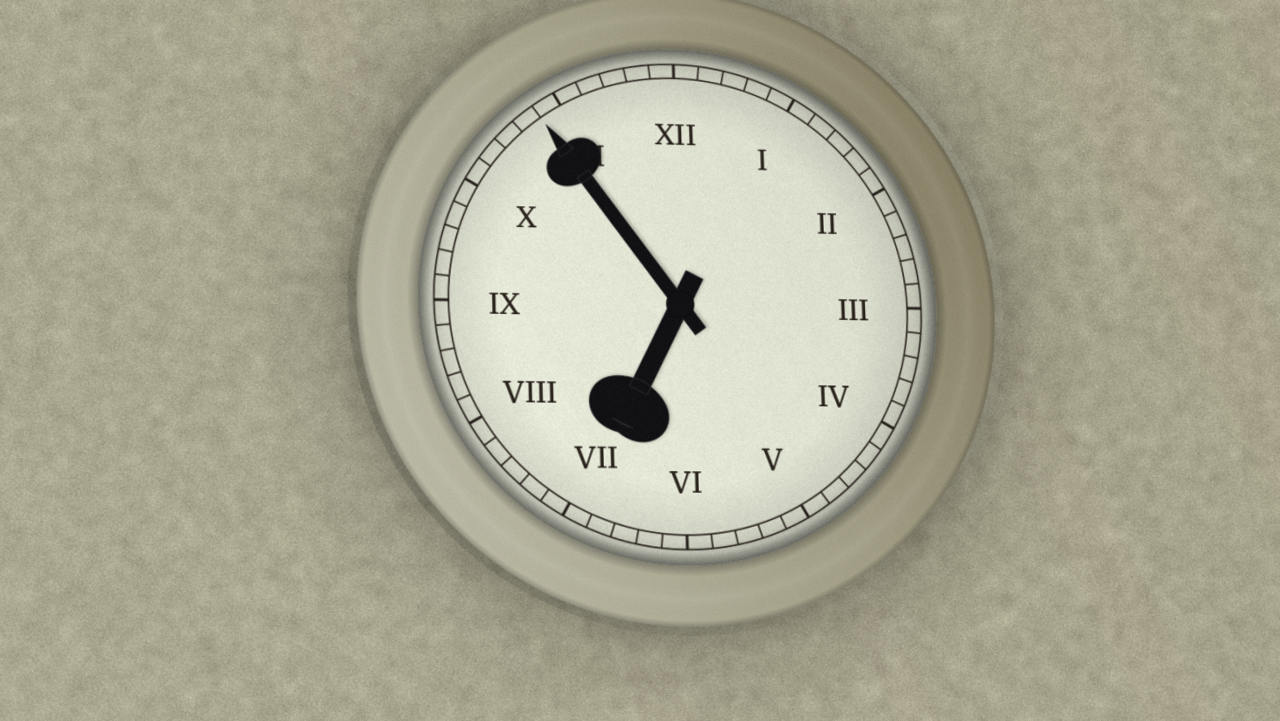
6:54
